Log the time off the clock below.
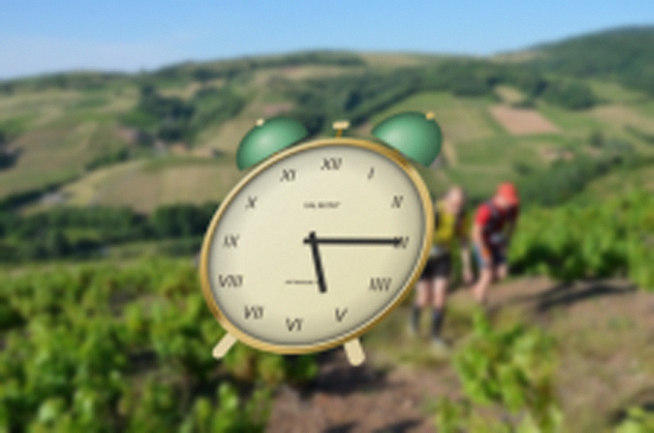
5:15
